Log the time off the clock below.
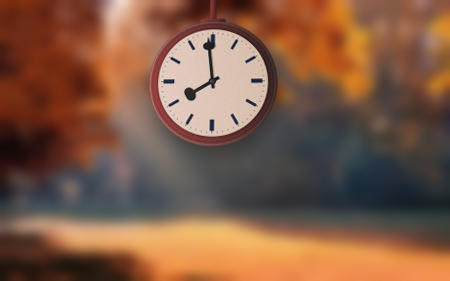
7:59
